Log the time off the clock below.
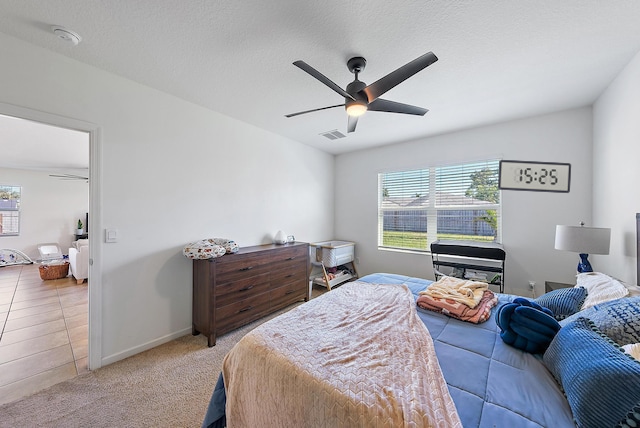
15:25
